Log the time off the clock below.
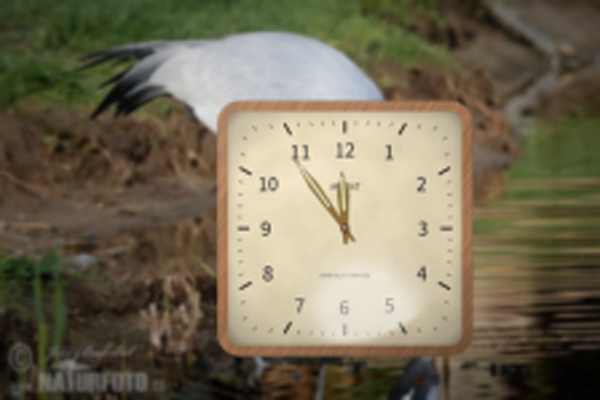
11:54
